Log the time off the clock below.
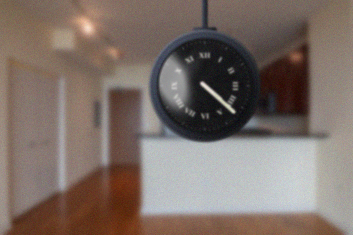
4:22
